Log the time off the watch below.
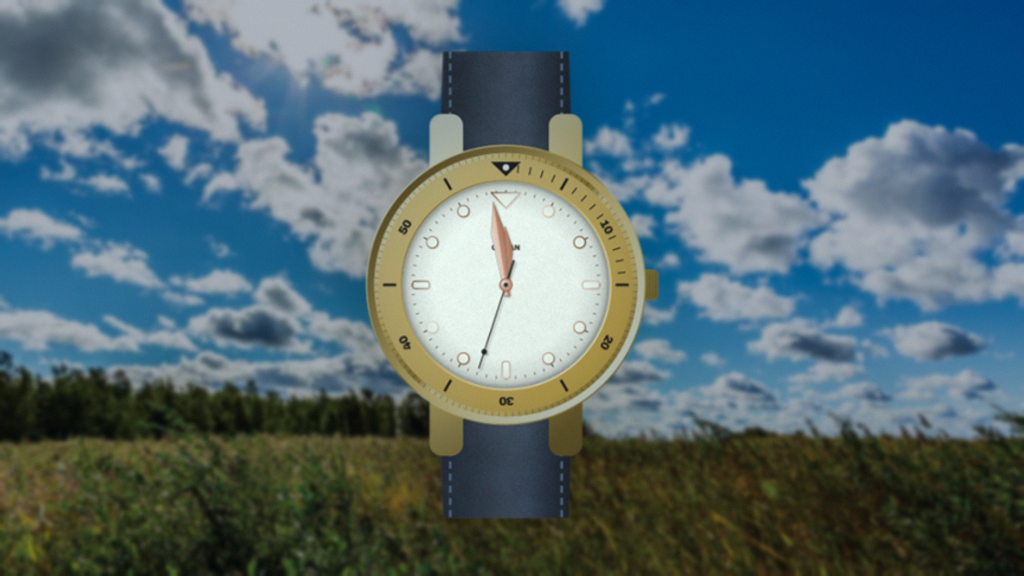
11:58:33
